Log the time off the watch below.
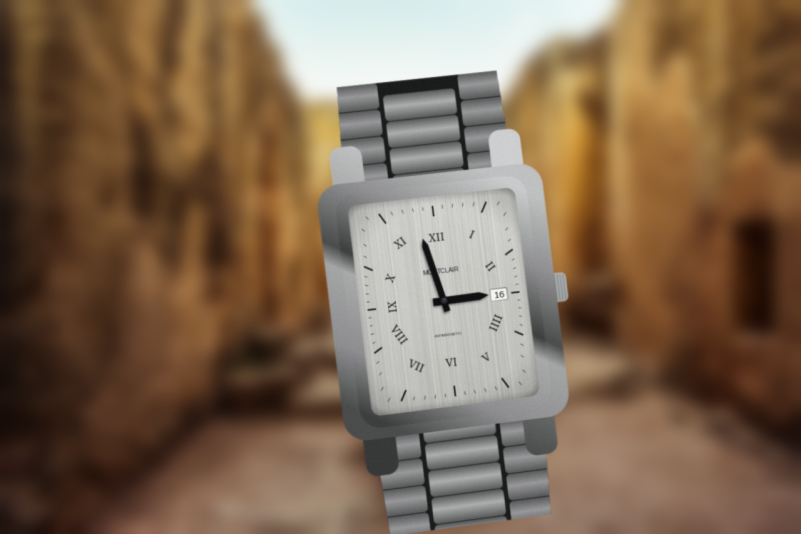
2:58
